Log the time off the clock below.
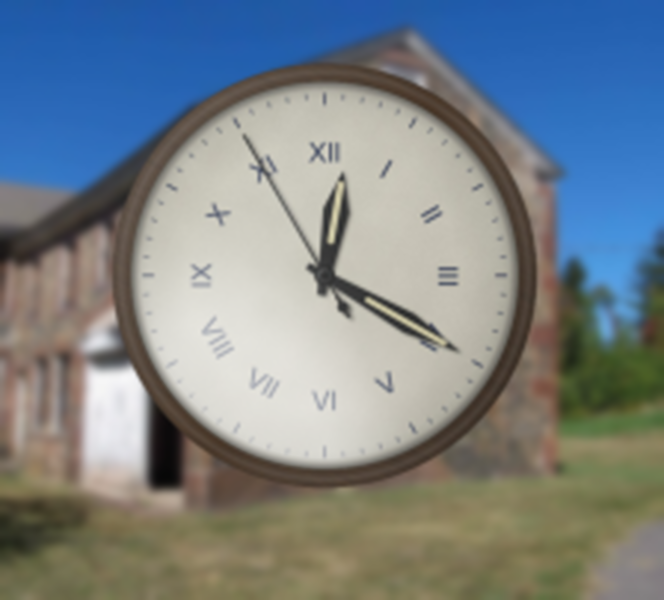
12:19:55
